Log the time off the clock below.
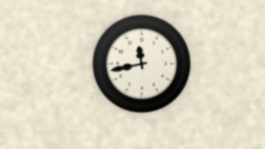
11:43
